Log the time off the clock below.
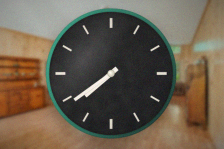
7:39
